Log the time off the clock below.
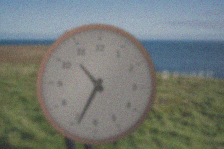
10:34
